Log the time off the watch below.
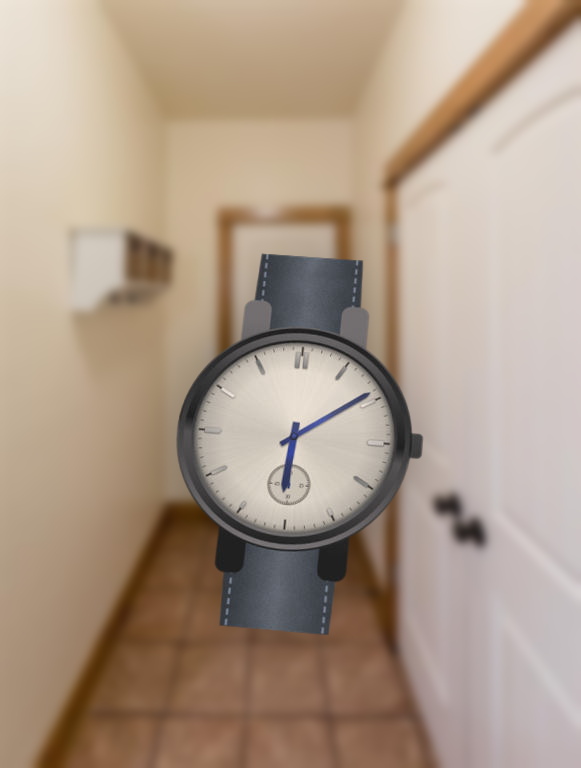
6:09
